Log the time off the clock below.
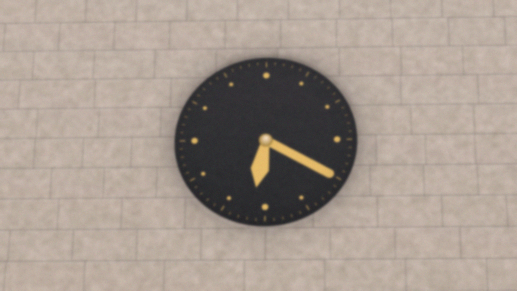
6:20
